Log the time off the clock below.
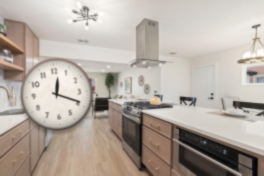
12:19
